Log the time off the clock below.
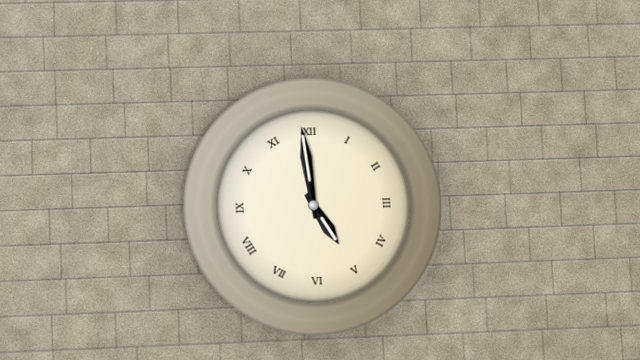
4:59
